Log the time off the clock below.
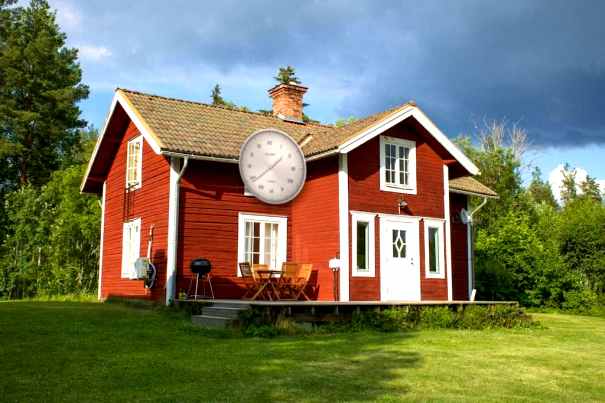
1:39
